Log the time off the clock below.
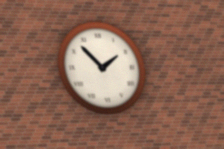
1:53
